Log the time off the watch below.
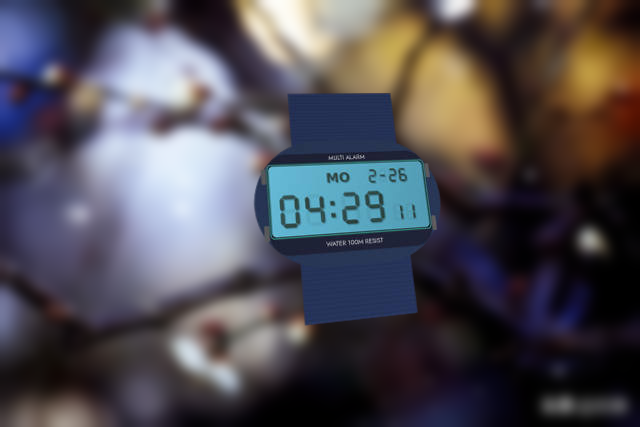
4:29:11
